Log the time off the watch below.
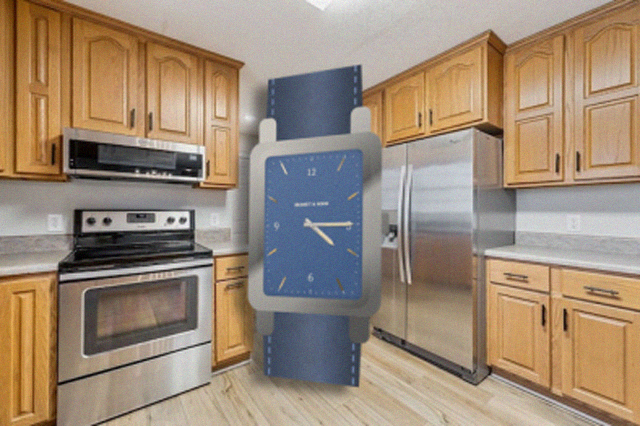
4:15
